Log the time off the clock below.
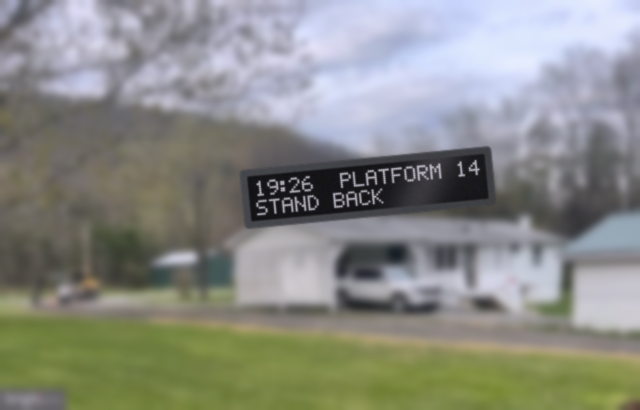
19:26
